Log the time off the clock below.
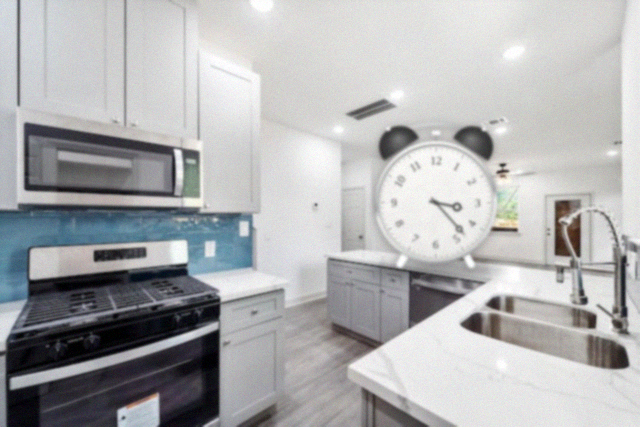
3:23
